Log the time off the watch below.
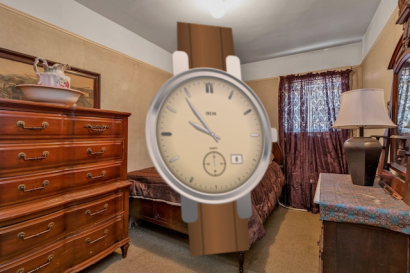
9:54
